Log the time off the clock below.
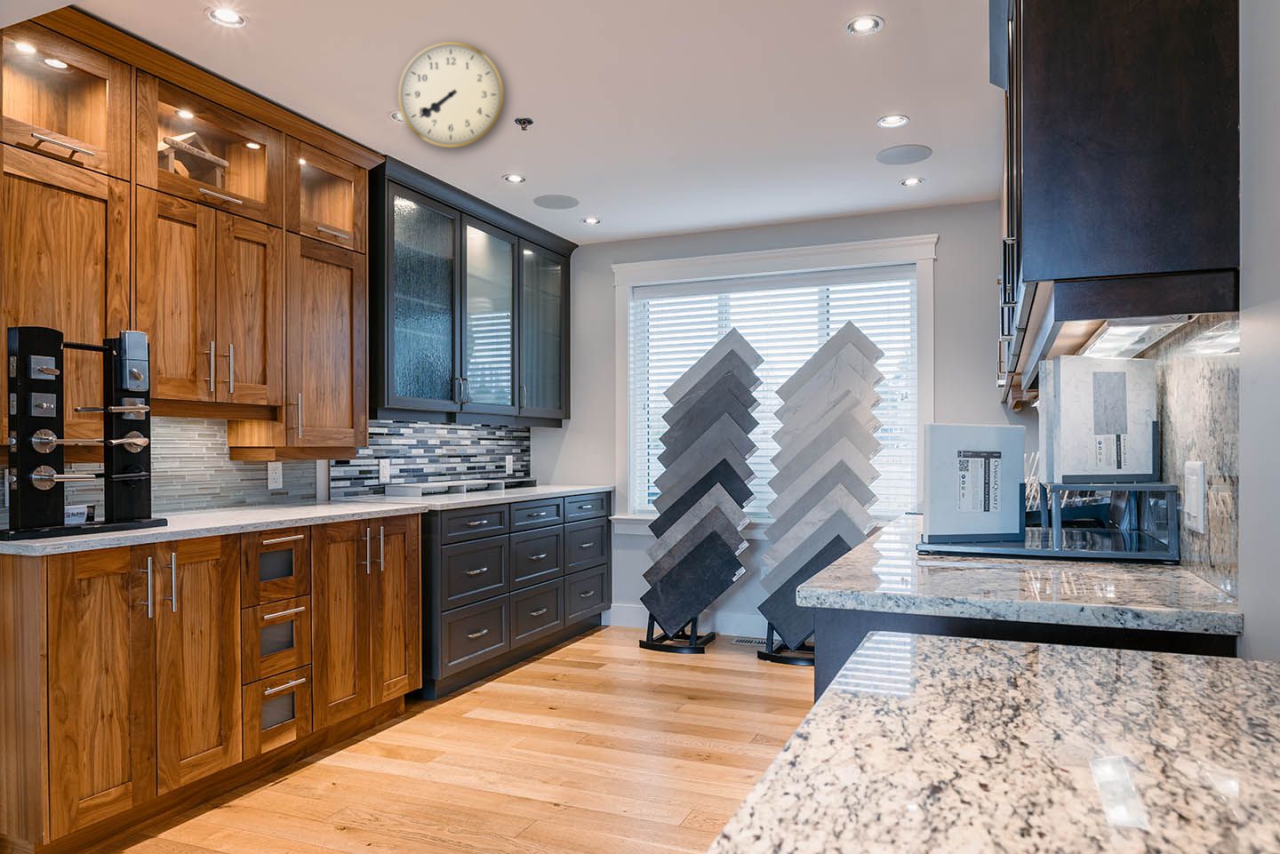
7:39
